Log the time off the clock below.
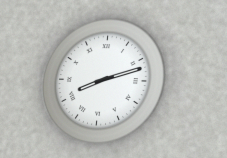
8:12
